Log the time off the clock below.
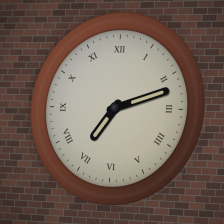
7:12
